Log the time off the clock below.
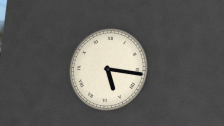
5:16
